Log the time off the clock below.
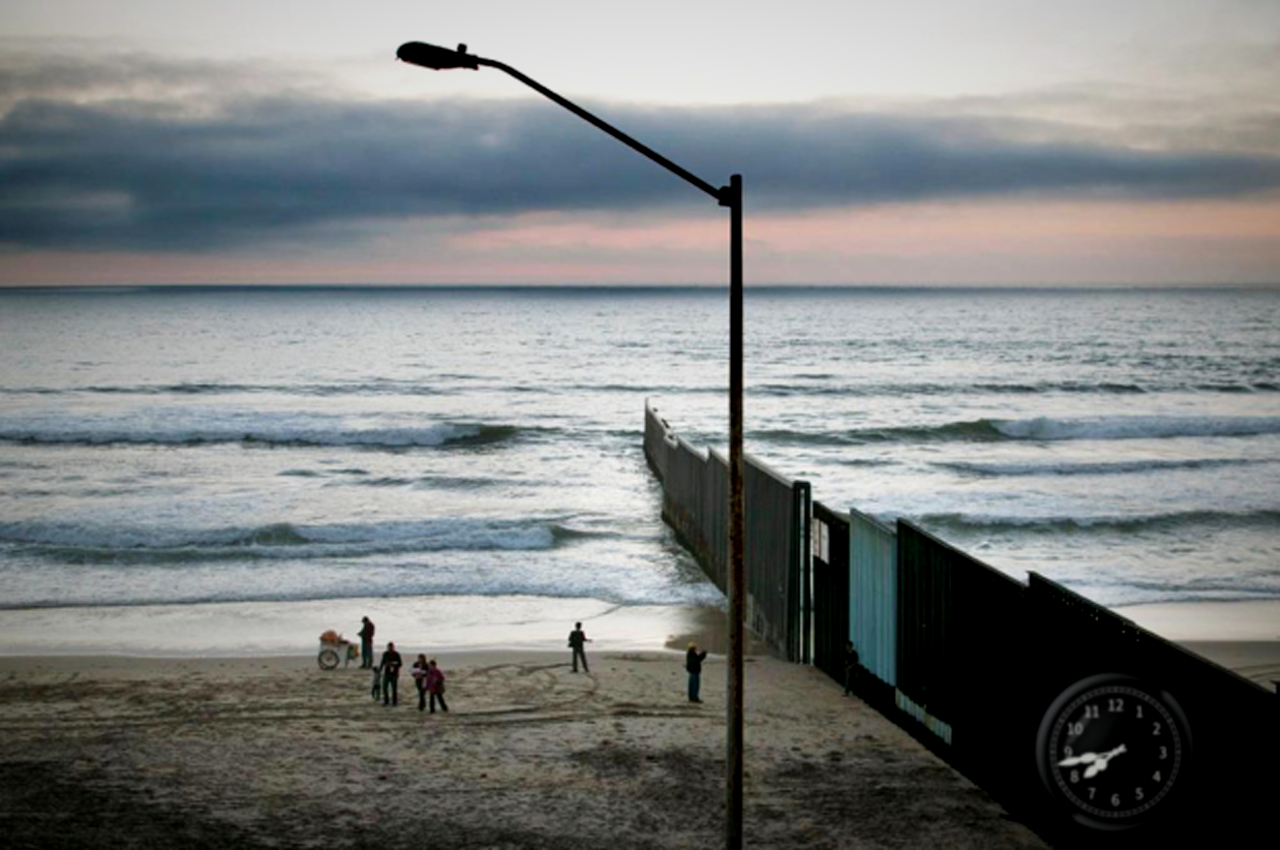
7:43
